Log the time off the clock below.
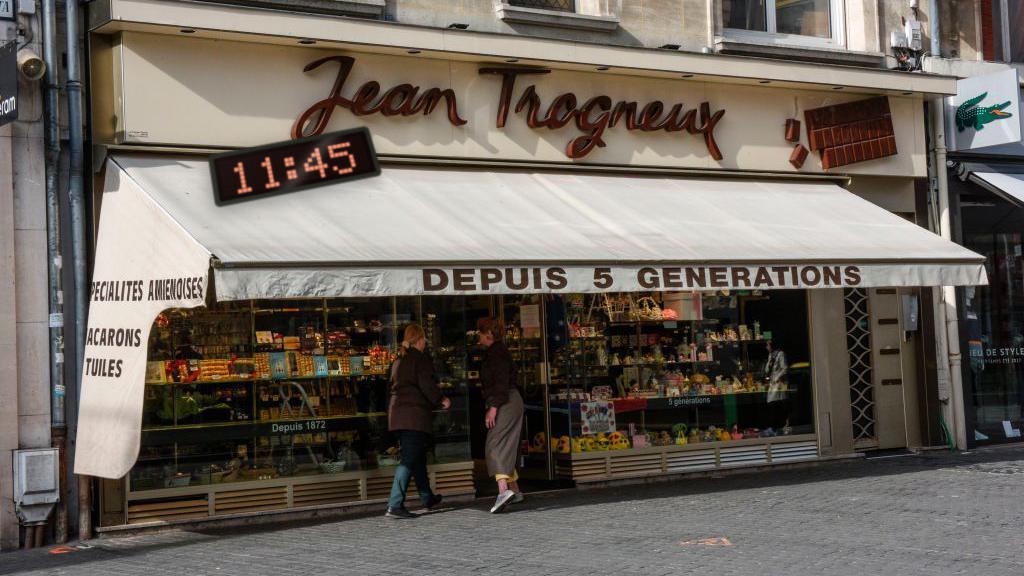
11:45
